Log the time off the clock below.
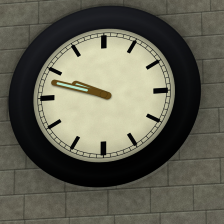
9:48
